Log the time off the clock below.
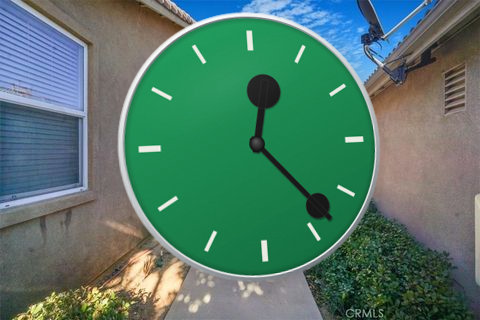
12:23
